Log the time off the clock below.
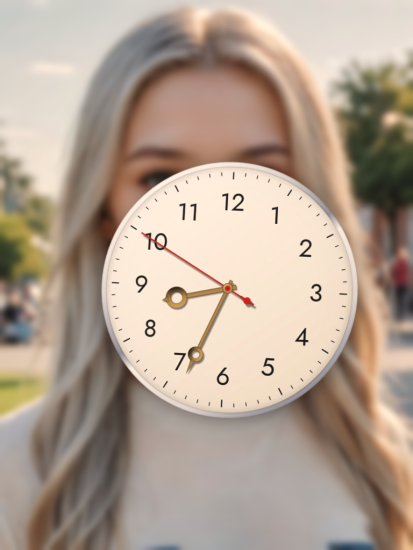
8:33:50
